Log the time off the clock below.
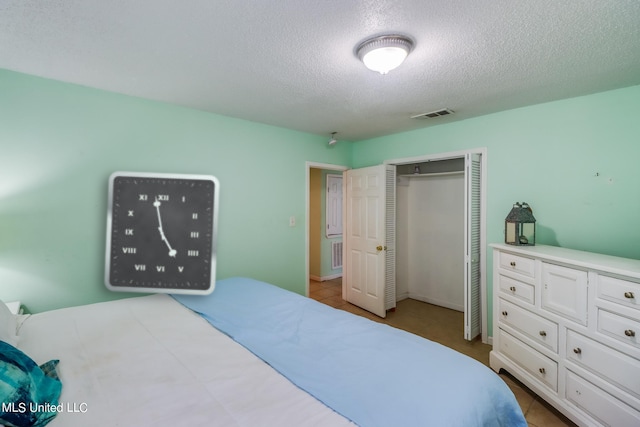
4:58
